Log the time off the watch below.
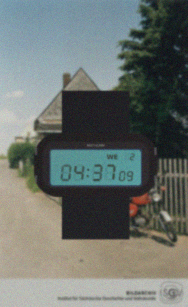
4:37:09
